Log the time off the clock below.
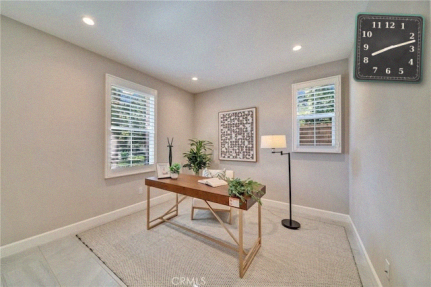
8:12
